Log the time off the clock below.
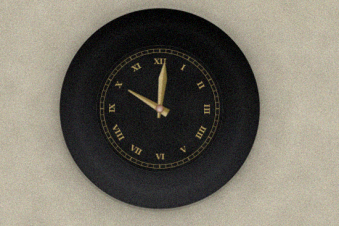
10:01
